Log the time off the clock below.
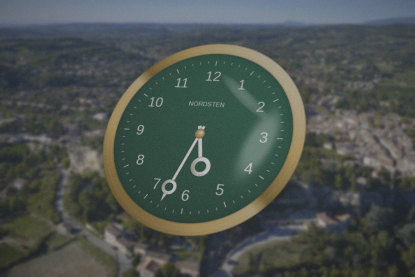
5:33
